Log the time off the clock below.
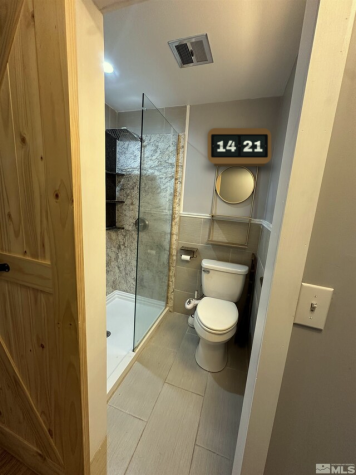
14:21
